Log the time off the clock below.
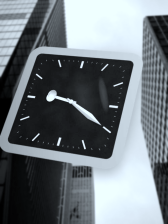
9:20
